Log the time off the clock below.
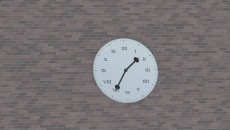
1:35
